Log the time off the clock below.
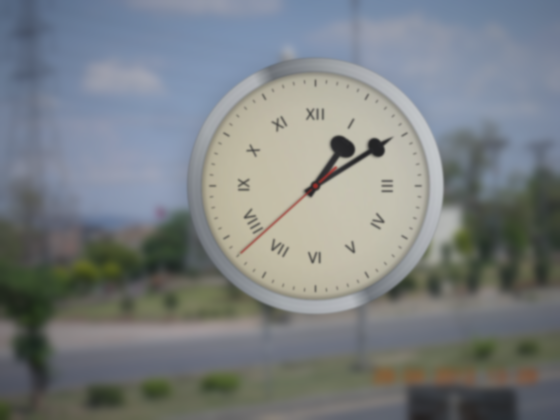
1:09:38
